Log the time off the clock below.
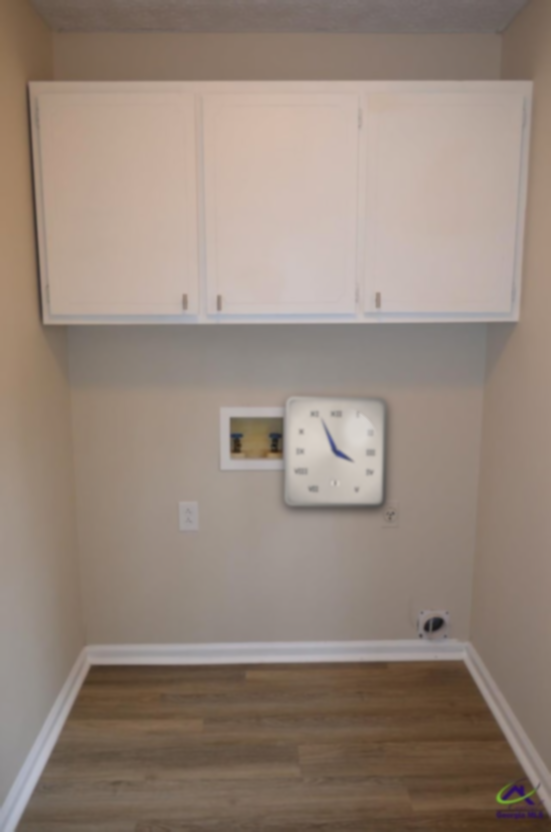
3:56
